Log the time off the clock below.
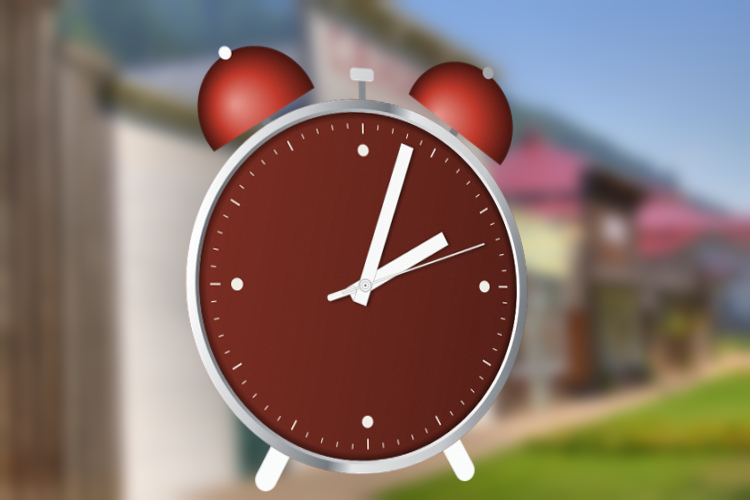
2:03:12
